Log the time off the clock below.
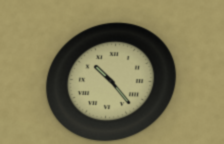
10:23
